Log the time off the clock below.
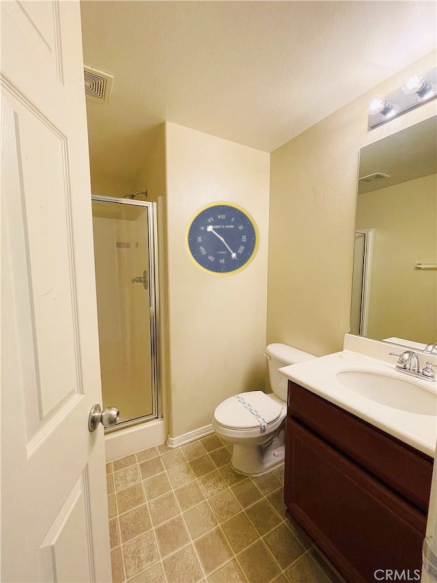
10:24
